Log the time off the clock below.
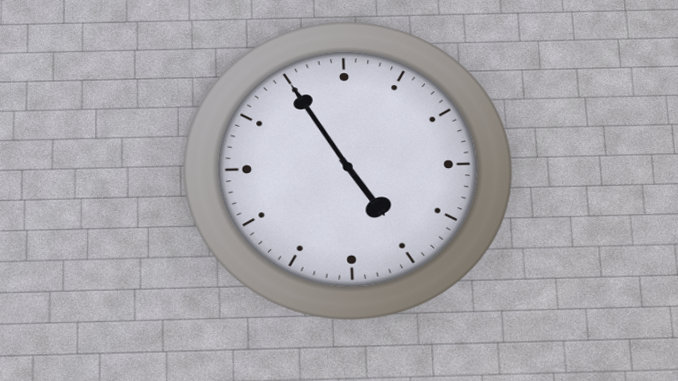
4:55
